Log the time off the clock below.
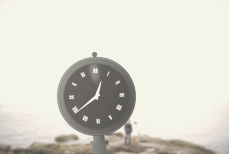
12:39
